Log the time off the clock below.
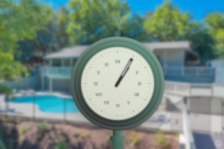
1:05
